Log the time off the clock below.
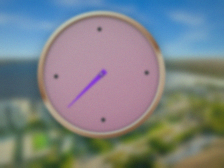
7:38
